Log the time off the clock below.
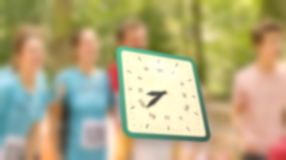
8:38
